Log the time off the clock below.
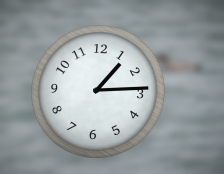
1:14
